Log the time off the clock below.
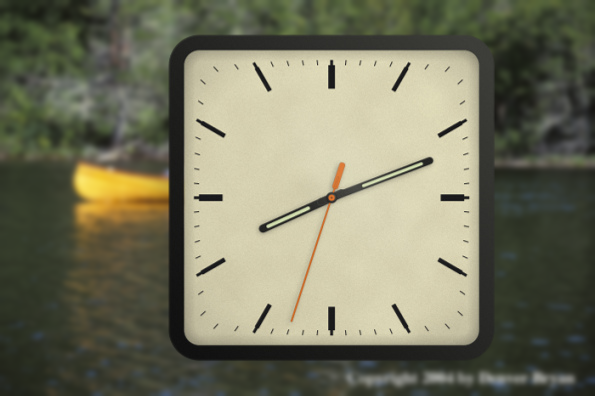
8:11:33
